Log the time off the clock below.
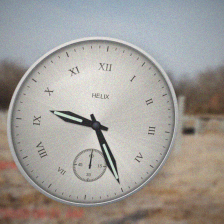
9:25
